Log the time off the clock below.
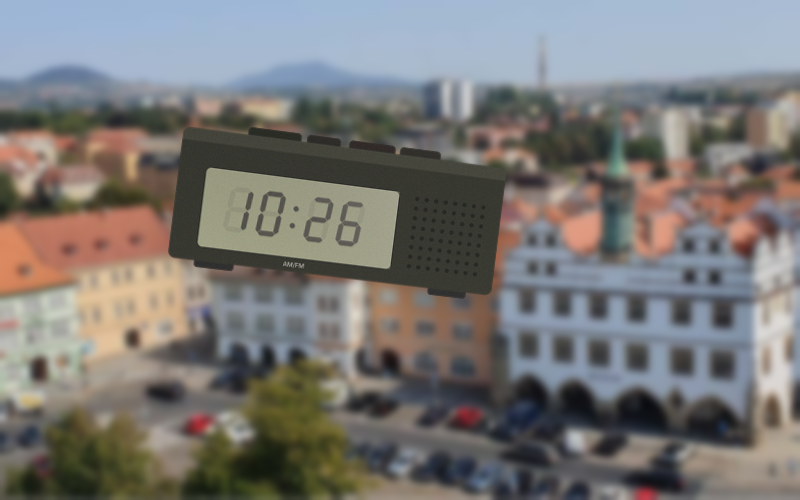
10:26
